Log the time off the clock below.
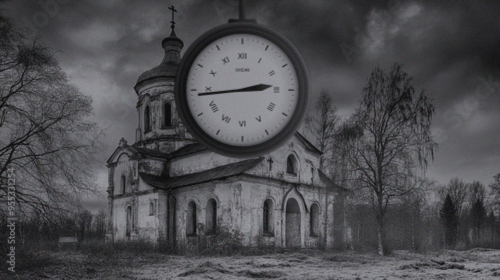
2:44
